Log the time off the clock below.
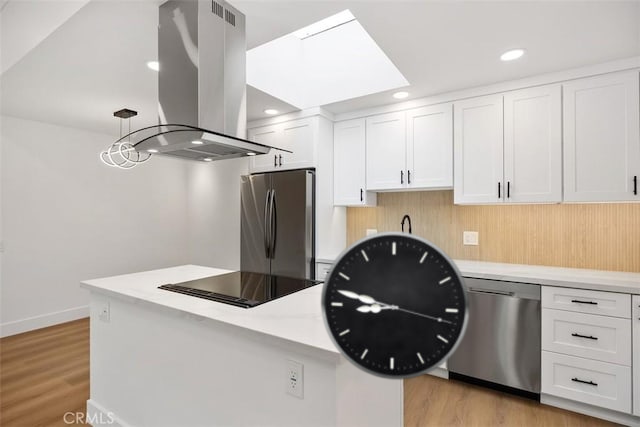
8:47:17
